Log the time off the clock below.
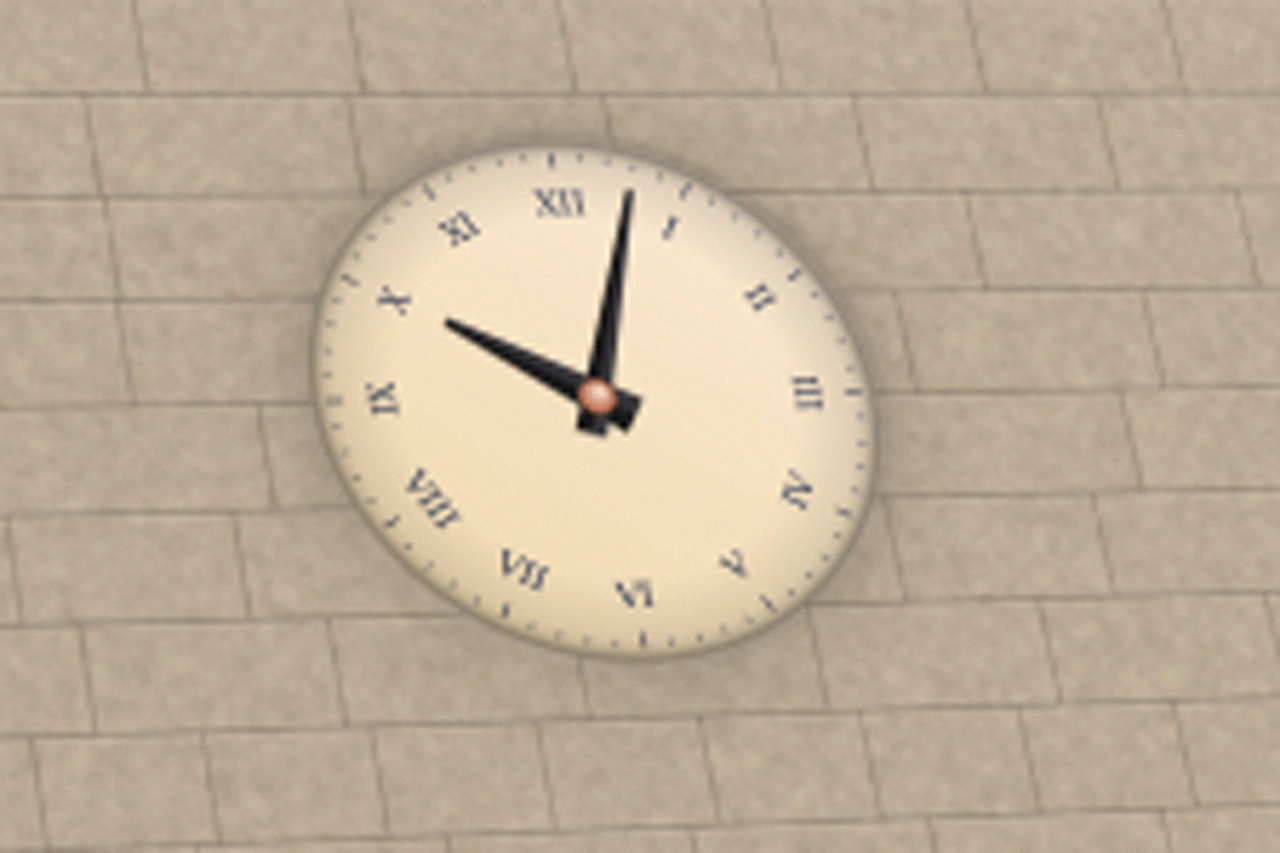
10:03
